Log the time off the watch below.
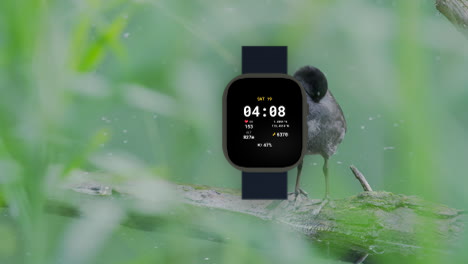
4:08
